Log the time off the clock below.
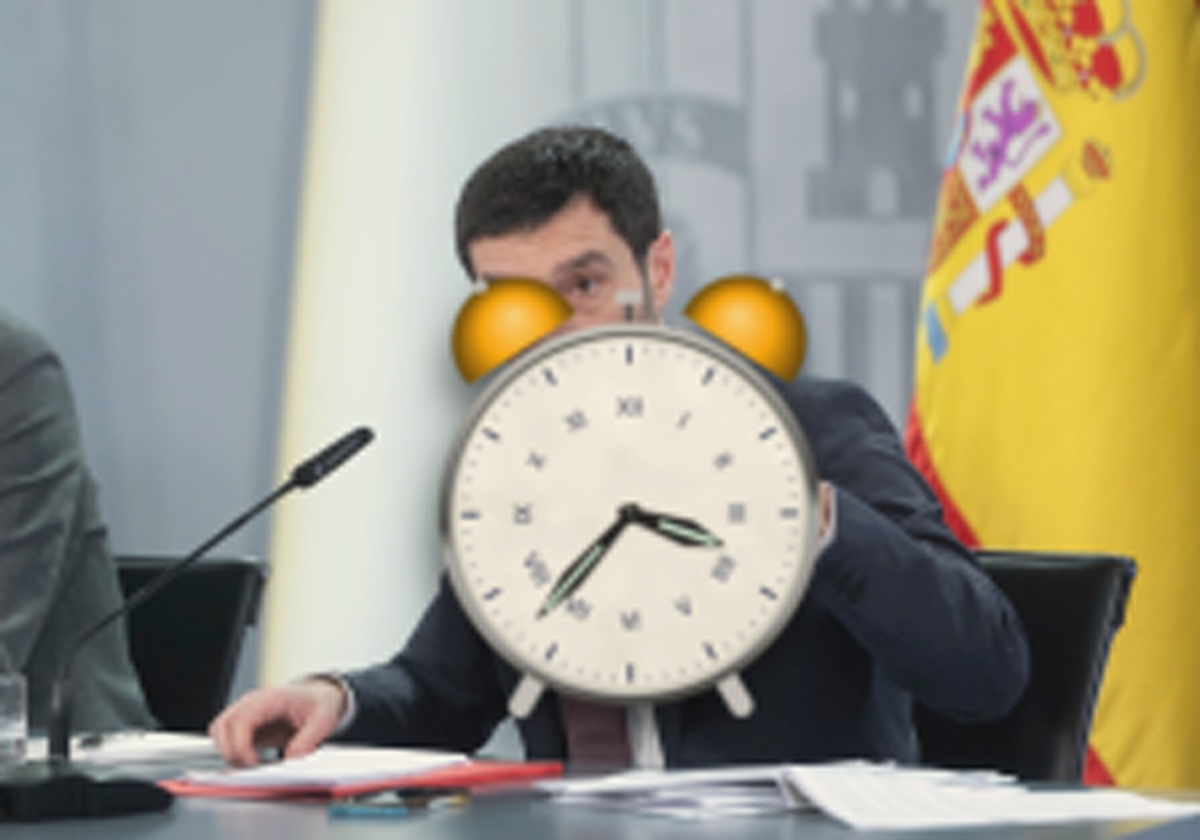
3:37
